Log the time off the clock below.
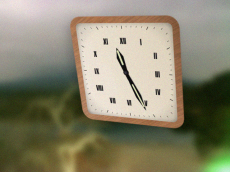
11:26
